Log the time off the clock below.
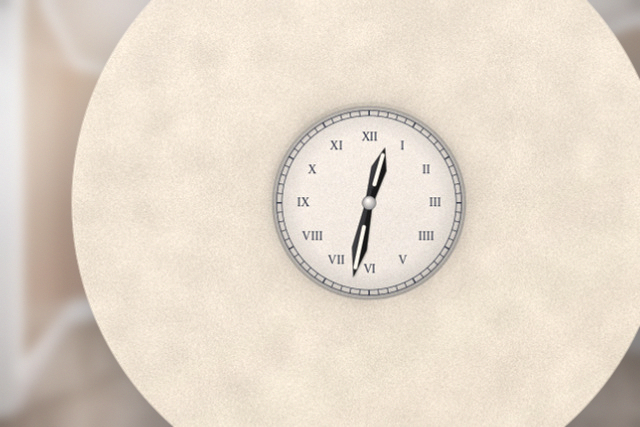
12:32
